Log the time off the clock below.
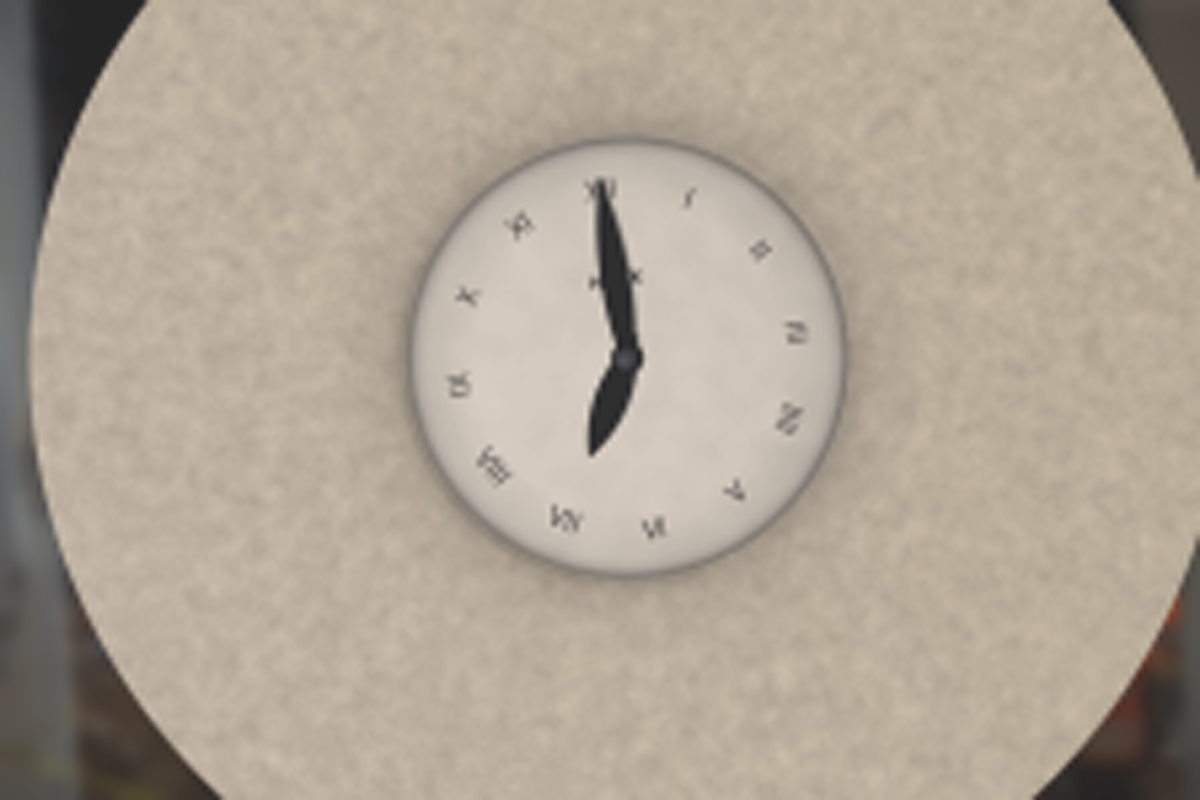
7:00
